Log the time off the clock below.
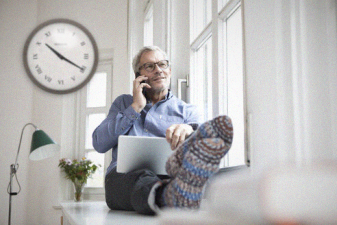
10:20
